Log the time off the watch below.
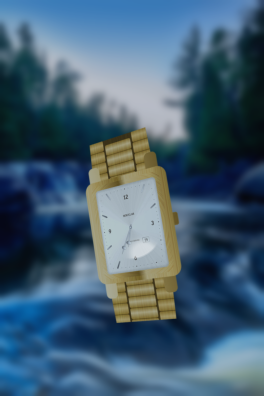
6:35
